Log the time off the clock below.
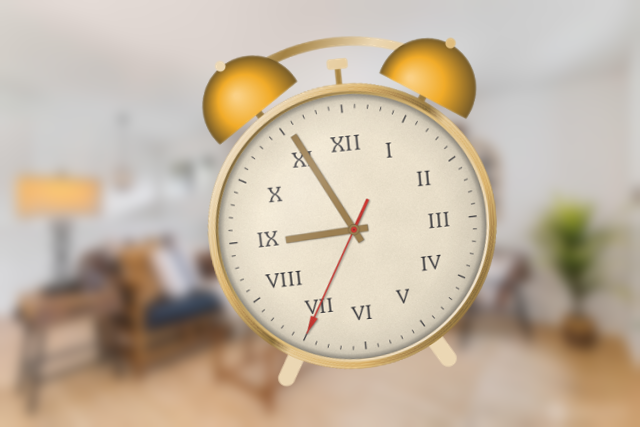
8:55:35
